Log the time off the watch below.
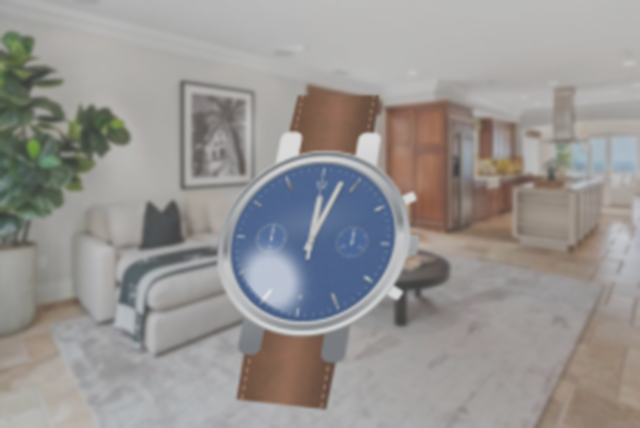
12:03
